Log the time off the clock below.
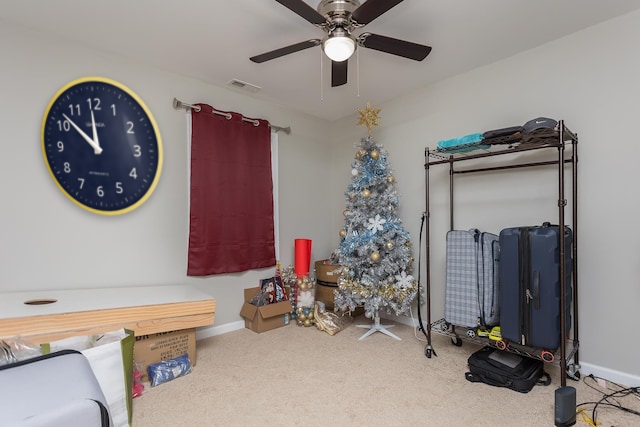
11:52
